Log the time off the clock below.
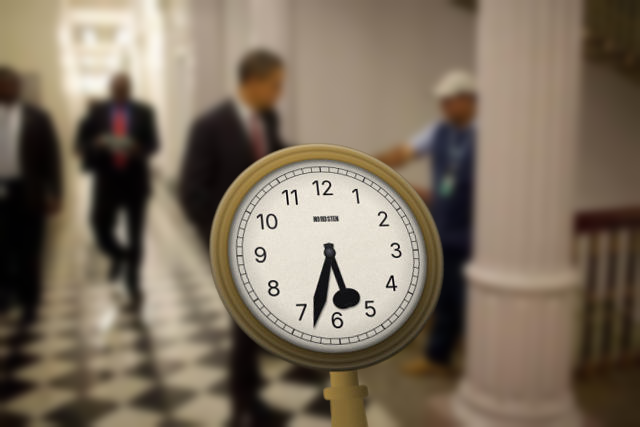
5:33
